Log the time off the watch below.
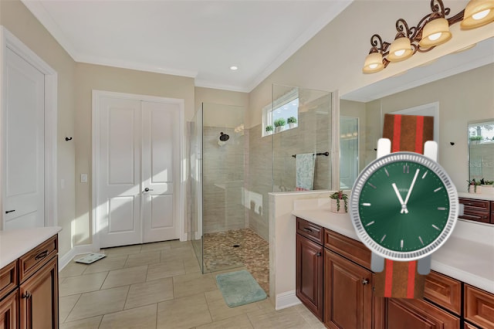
11:03
